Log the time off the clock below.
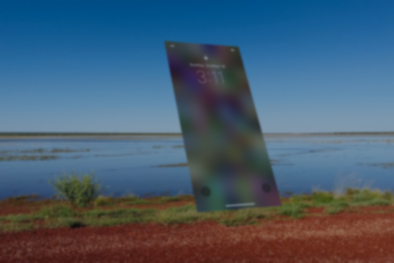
3:11
